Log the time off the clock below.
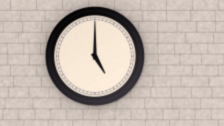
5:00
